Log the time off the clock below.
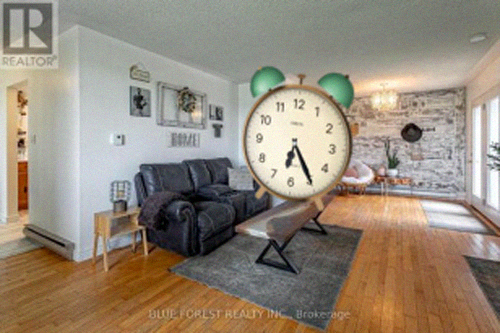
6:25
